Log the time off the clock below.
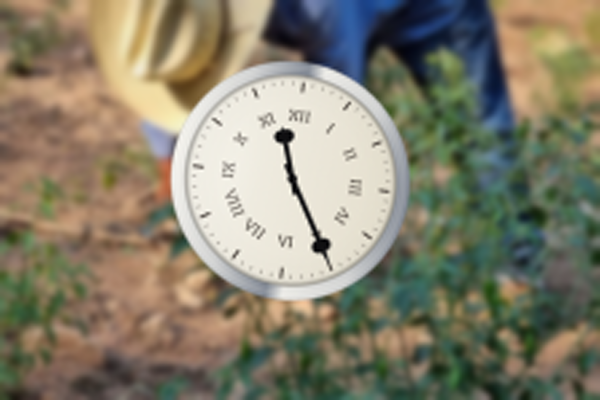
11:25
